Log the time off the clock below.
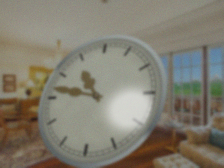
10:47
